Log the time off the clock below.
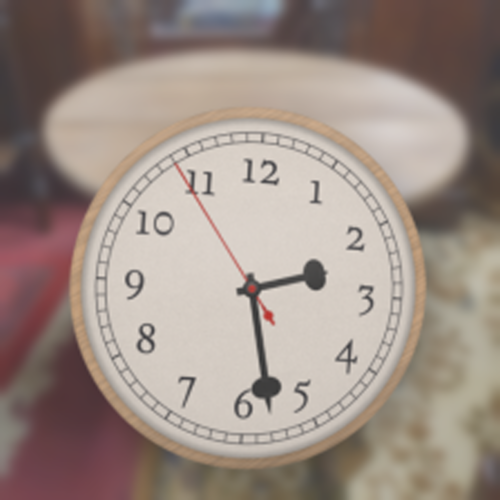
2:27:54
